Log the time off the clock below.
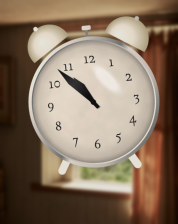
10:53
